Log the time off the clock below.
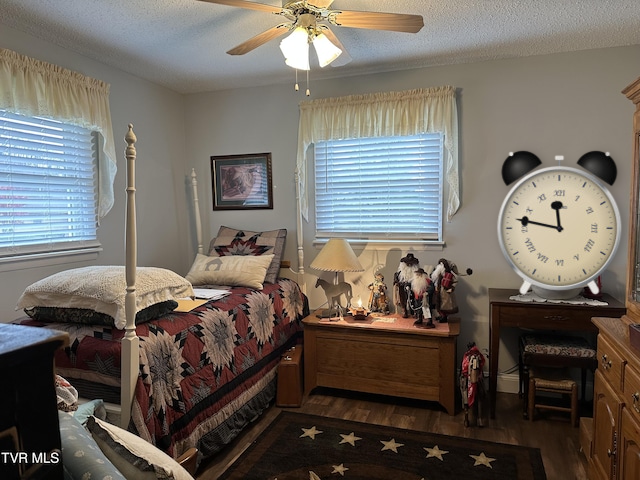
11:47
